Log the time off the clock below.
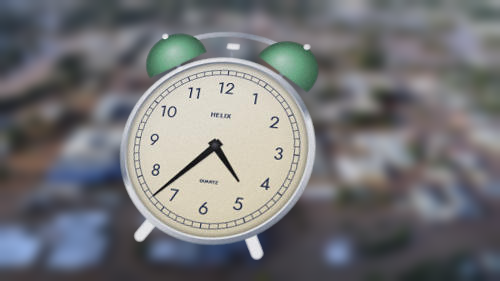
4:37
